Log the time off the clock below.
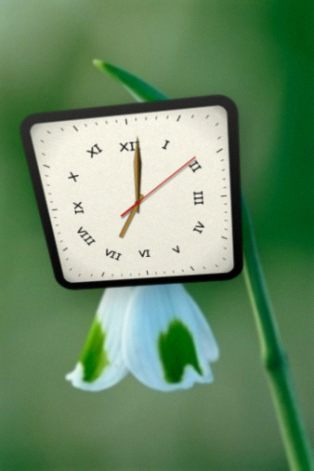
7:01:09
